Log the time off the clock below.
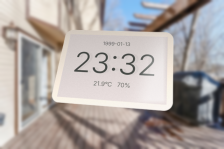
23:32
